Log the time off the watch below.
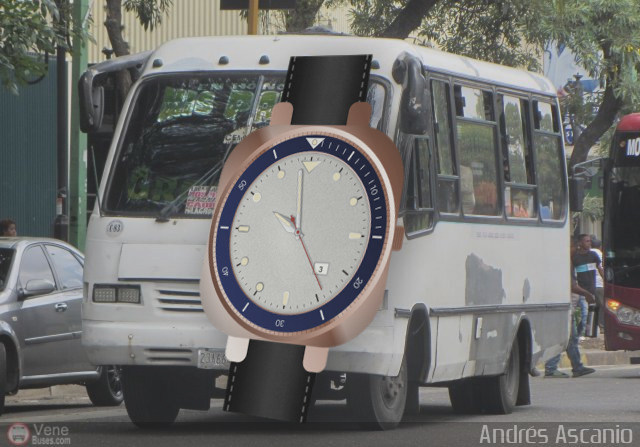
9:58:24
